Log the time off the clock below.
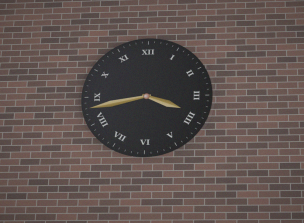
3:43
